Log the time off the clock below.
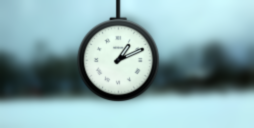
1:11
